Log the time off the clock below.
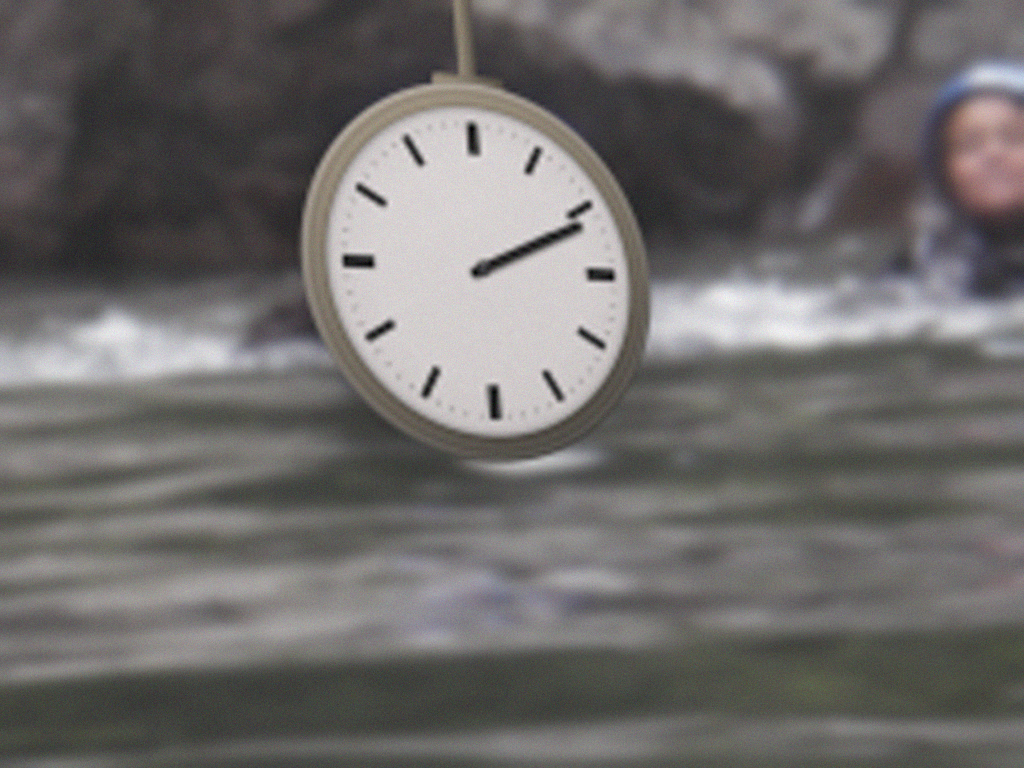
2:11
